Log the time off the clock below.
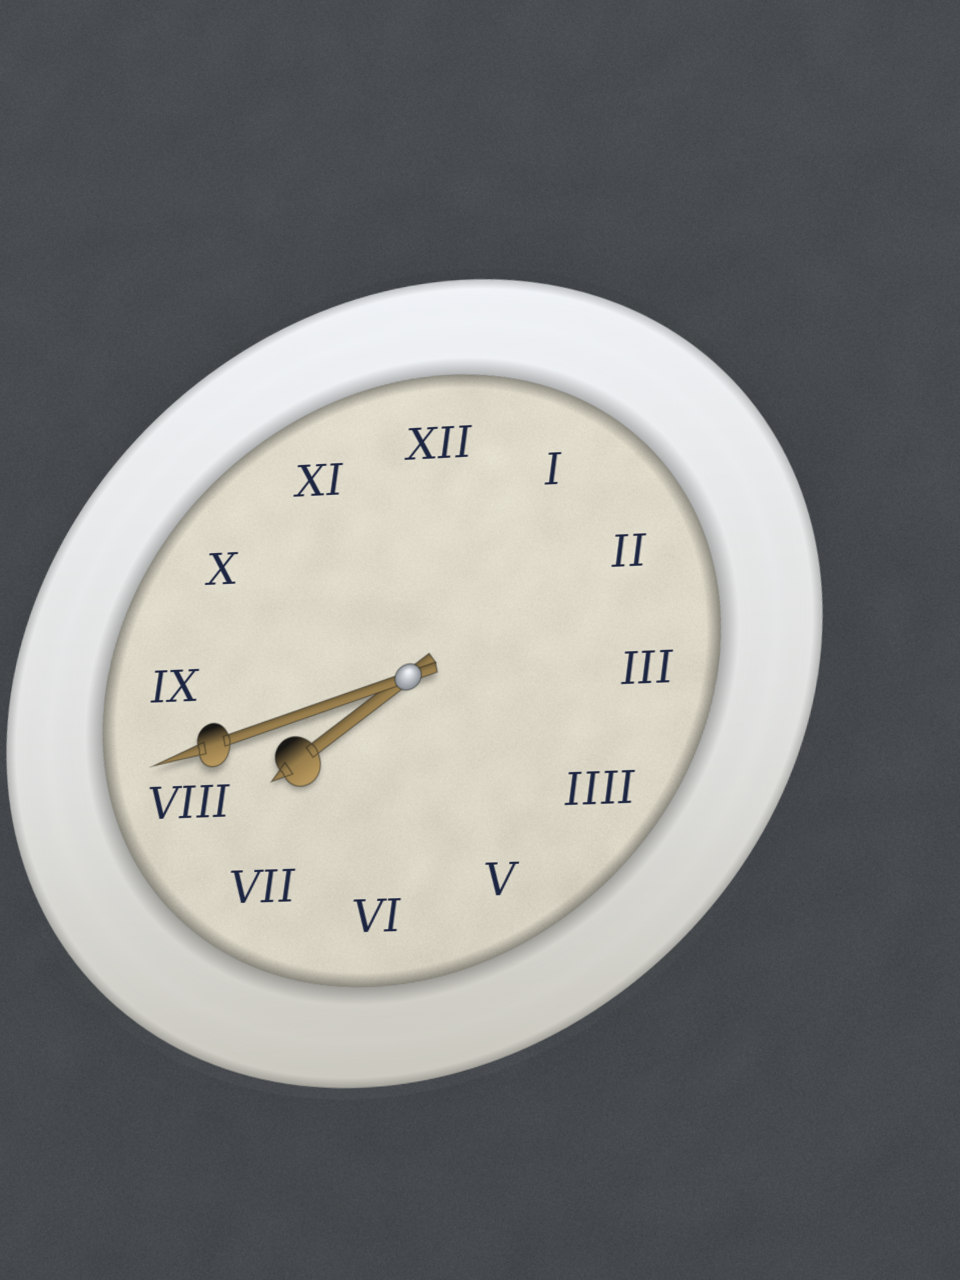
7:42
